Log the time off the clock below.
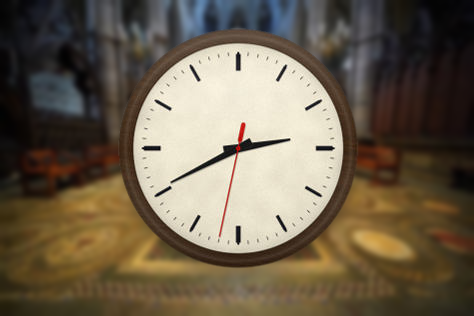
2:40:32
